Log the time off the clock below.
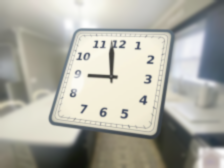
8:58
